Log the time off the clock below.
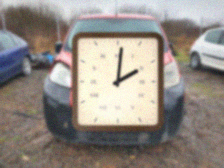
2:01
